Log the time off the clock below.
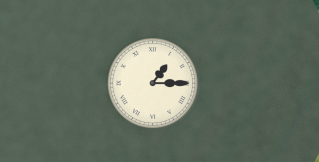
1:15
